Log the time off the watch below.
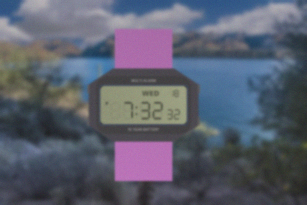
7:32
